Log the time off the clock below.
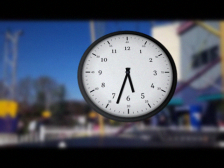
5:33
